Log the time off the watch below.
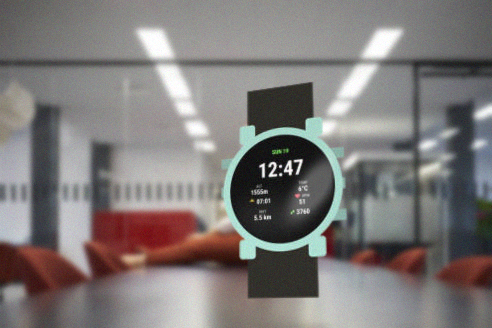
12:47
